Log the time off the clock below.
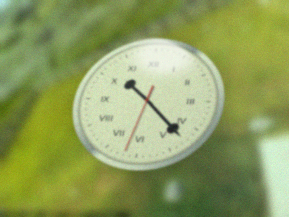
10:22:32
